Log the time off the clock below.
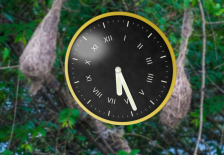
6:29
